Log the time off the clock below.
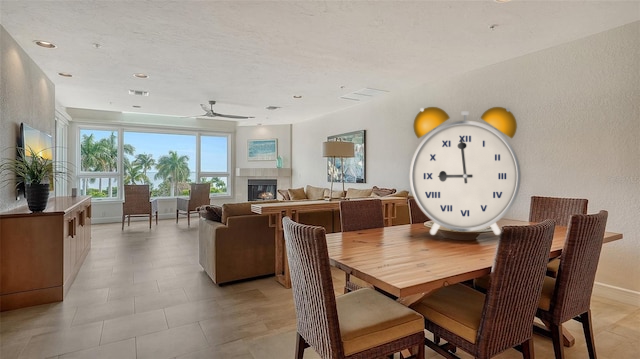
8:59
